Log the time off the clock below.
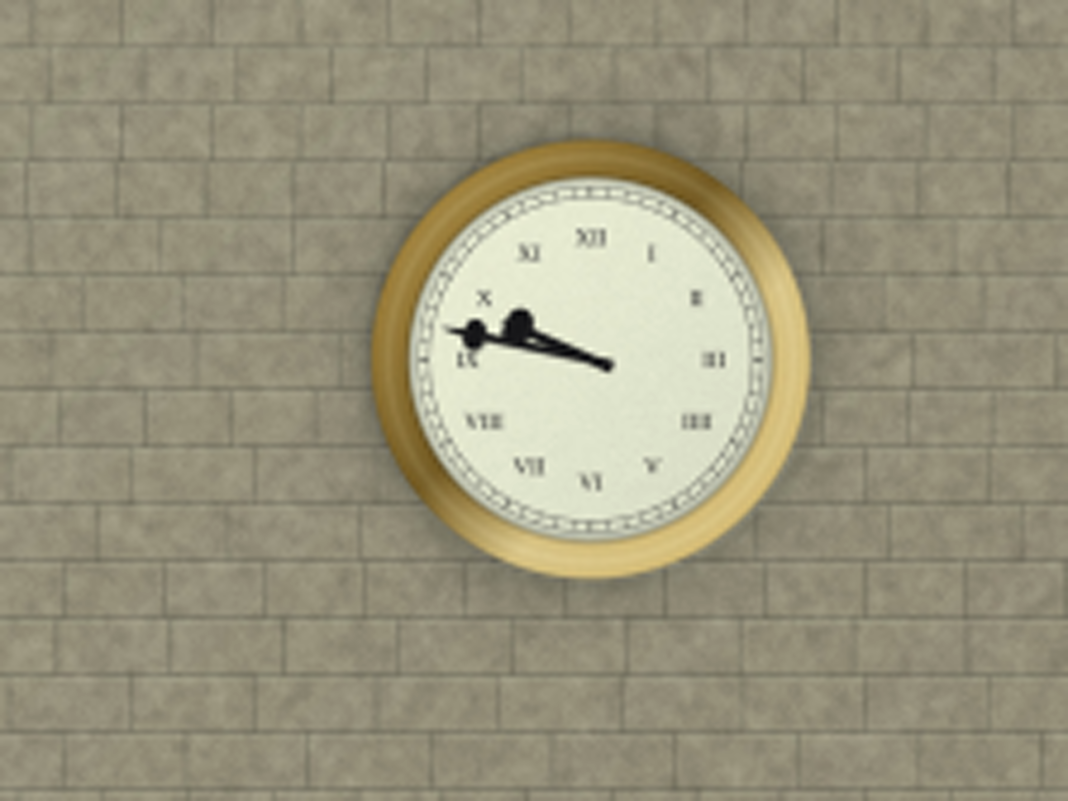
9:47
